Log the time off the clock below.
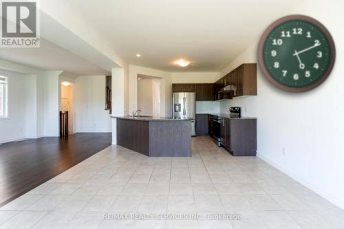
5:11
